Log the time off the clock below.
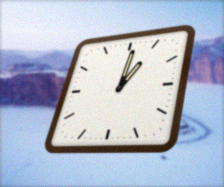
1:01
